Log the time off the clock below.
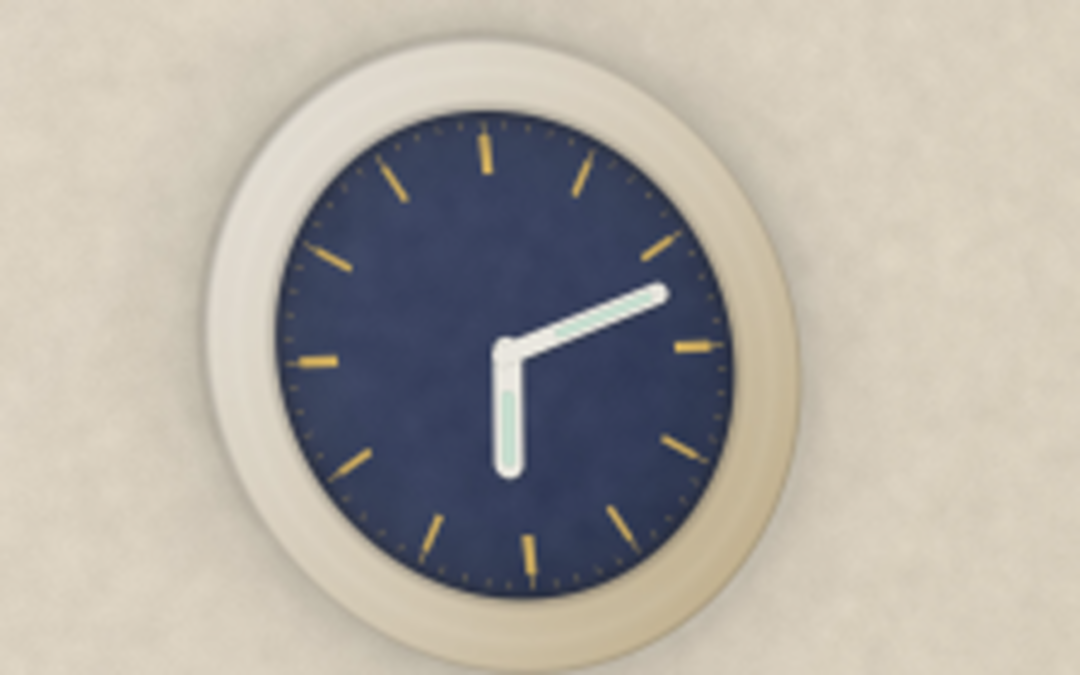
6:12
